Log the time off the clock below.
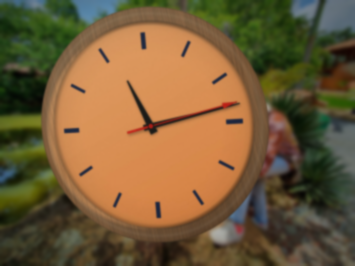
11:13:13
